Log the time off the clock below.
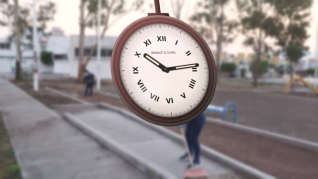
10:14
